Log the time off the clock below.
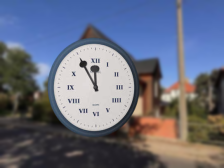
11:55
